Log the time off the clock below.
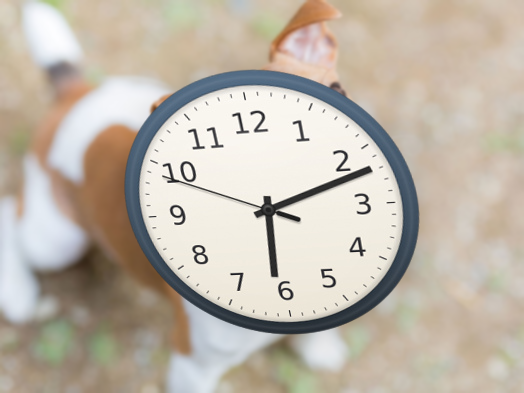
6:11:49
